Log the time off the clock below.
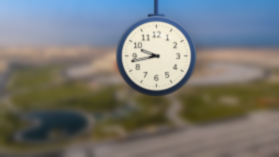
9:43
